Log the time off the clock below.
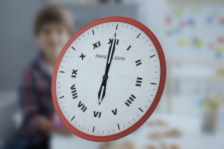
6:00
